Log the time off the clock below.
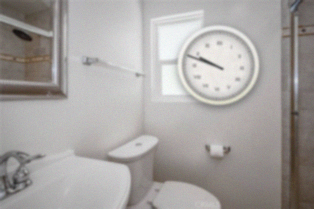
9:48
